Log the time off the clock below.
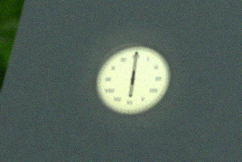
6:00
